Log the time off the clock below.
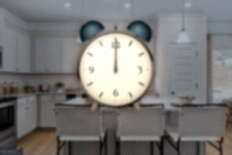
12:00
